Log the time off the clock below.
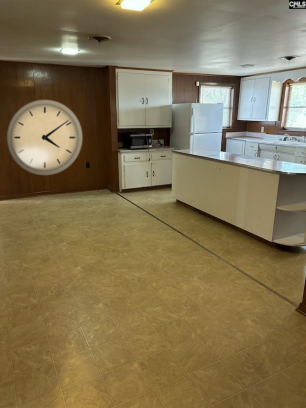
4:09
